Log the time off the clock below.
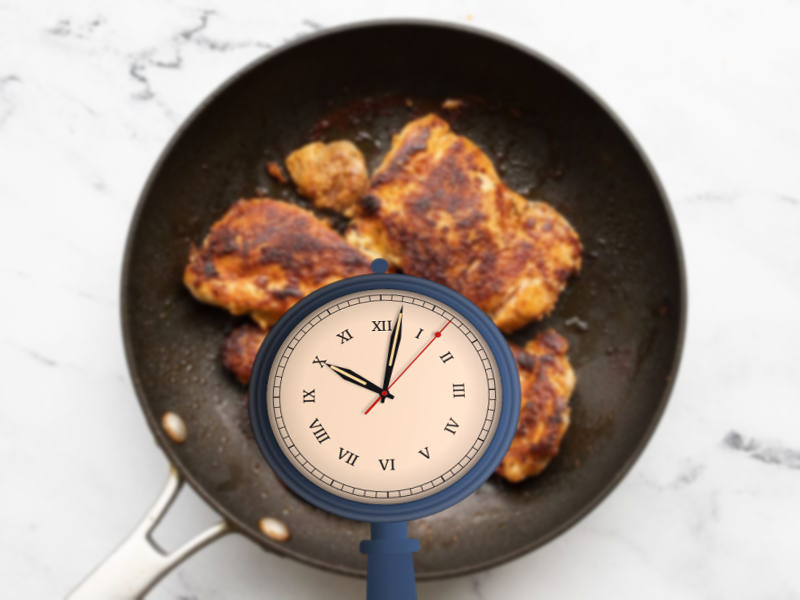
10:02:07
